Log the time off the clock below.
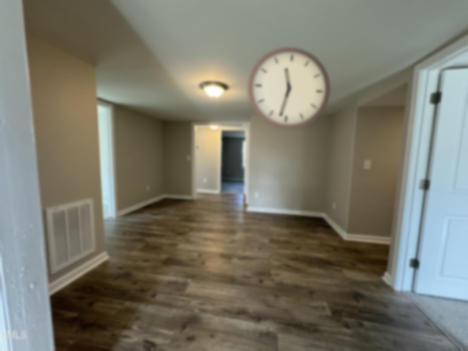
11:32
